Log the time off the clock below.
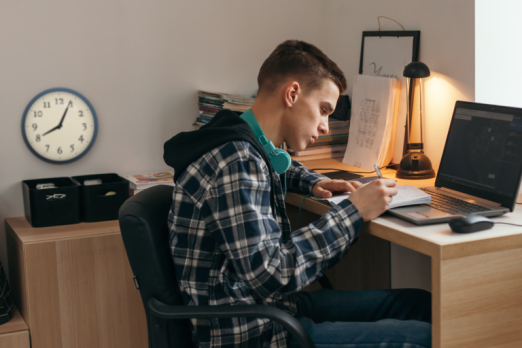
8:04
